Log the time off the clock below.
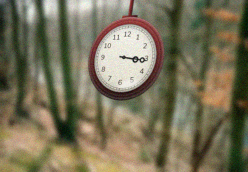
3:16
